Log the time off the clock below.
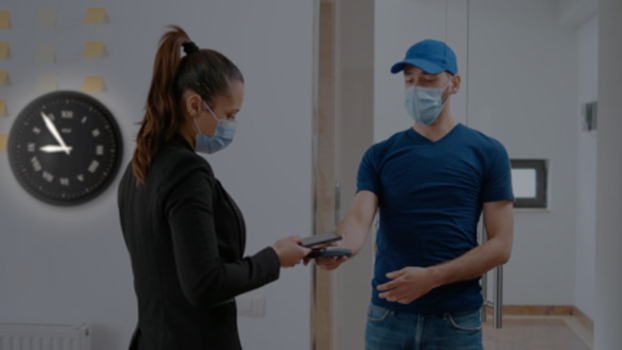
8:54
